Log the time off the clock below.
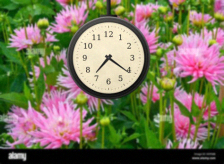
7:21
